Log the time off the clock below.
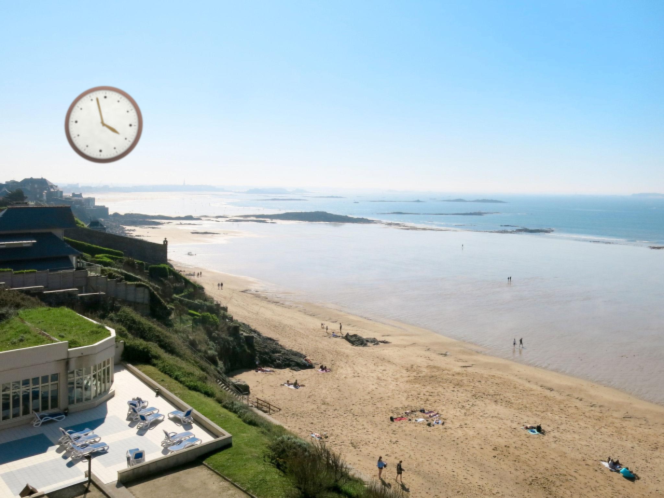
3:57
